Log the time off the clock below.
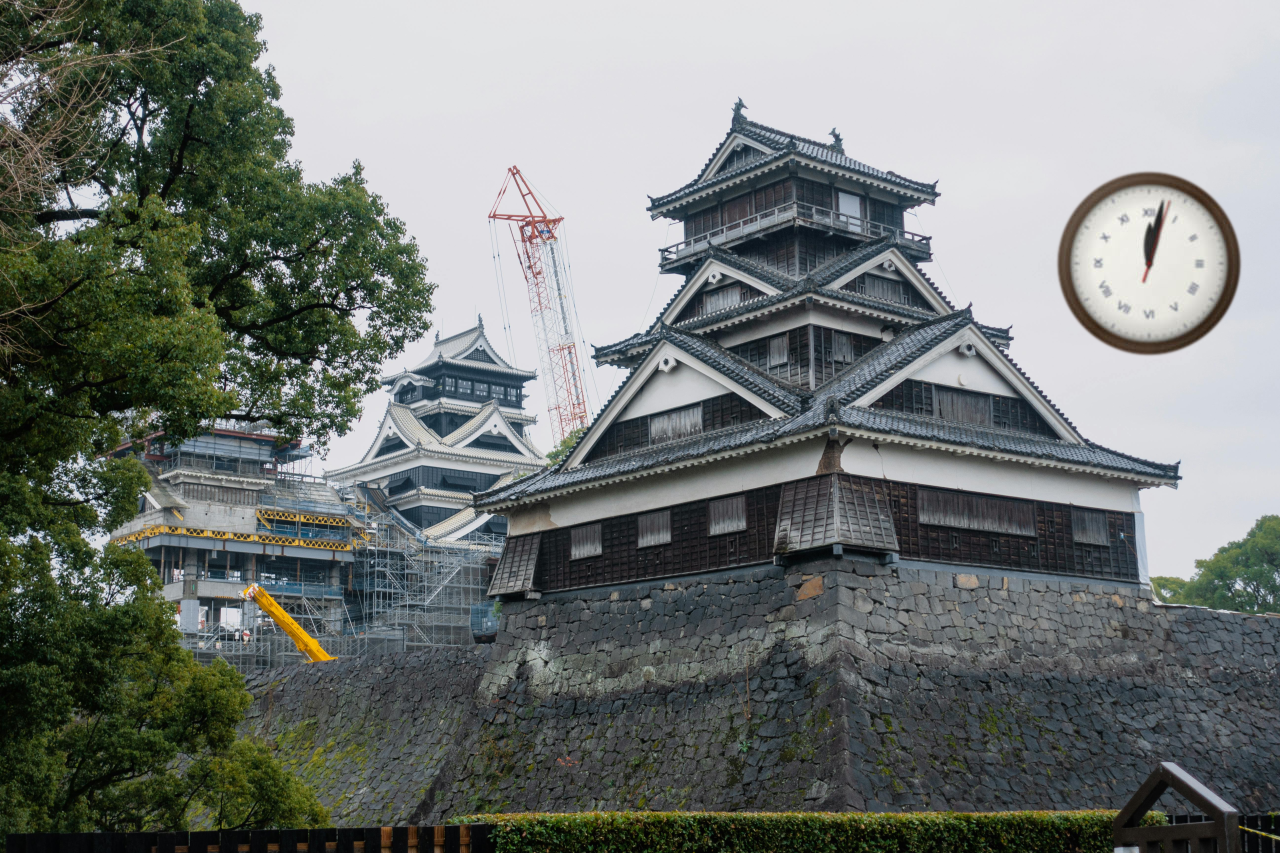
12:02:03
